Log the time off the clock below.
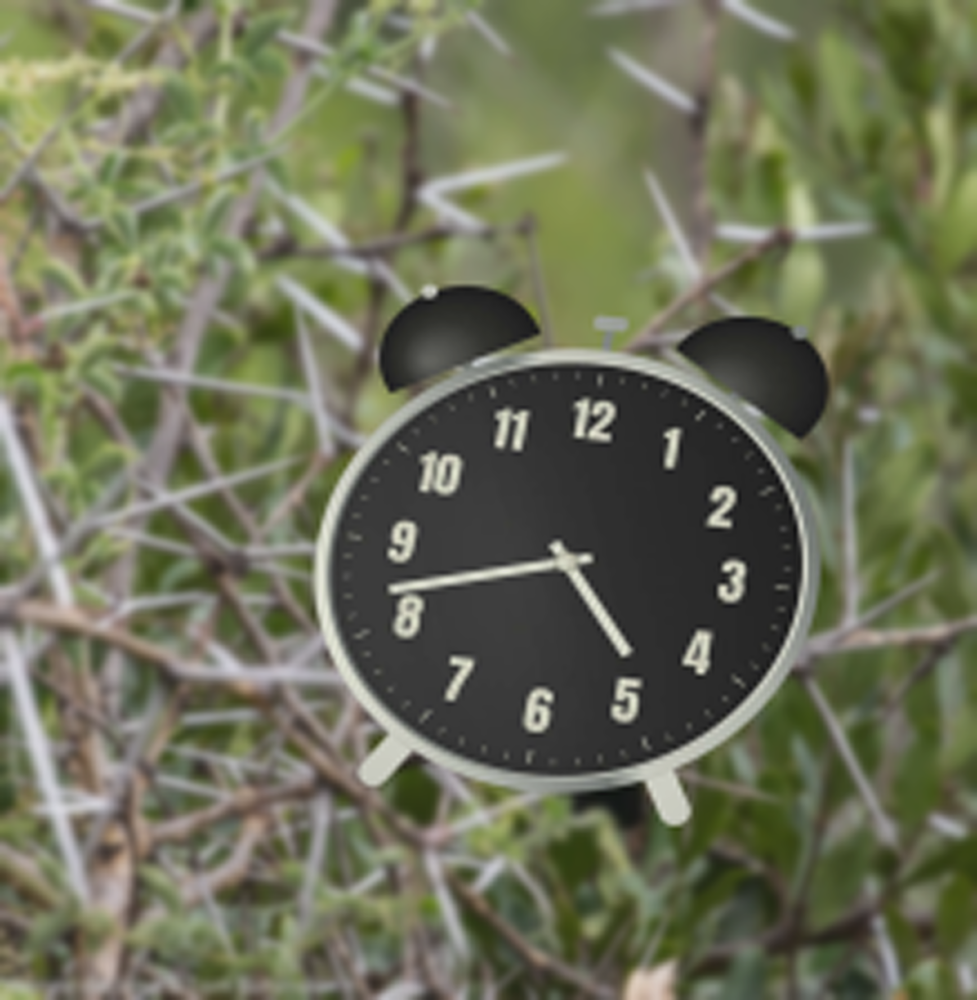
4:42
